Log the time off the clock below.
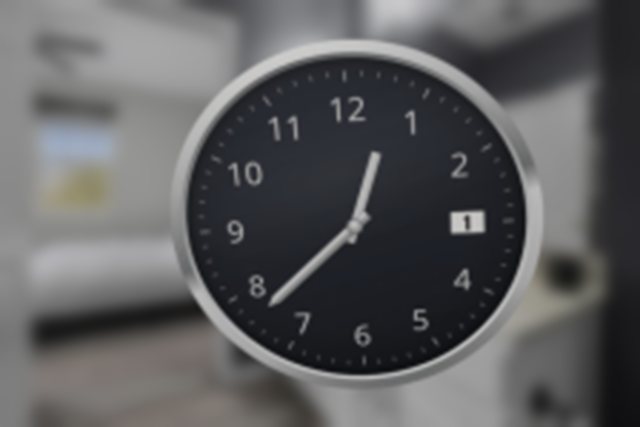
12:38
